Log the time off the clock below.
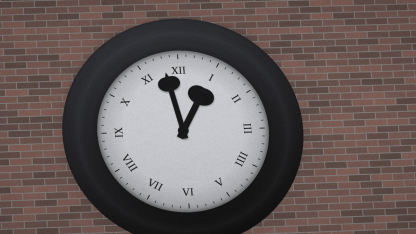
12:58
